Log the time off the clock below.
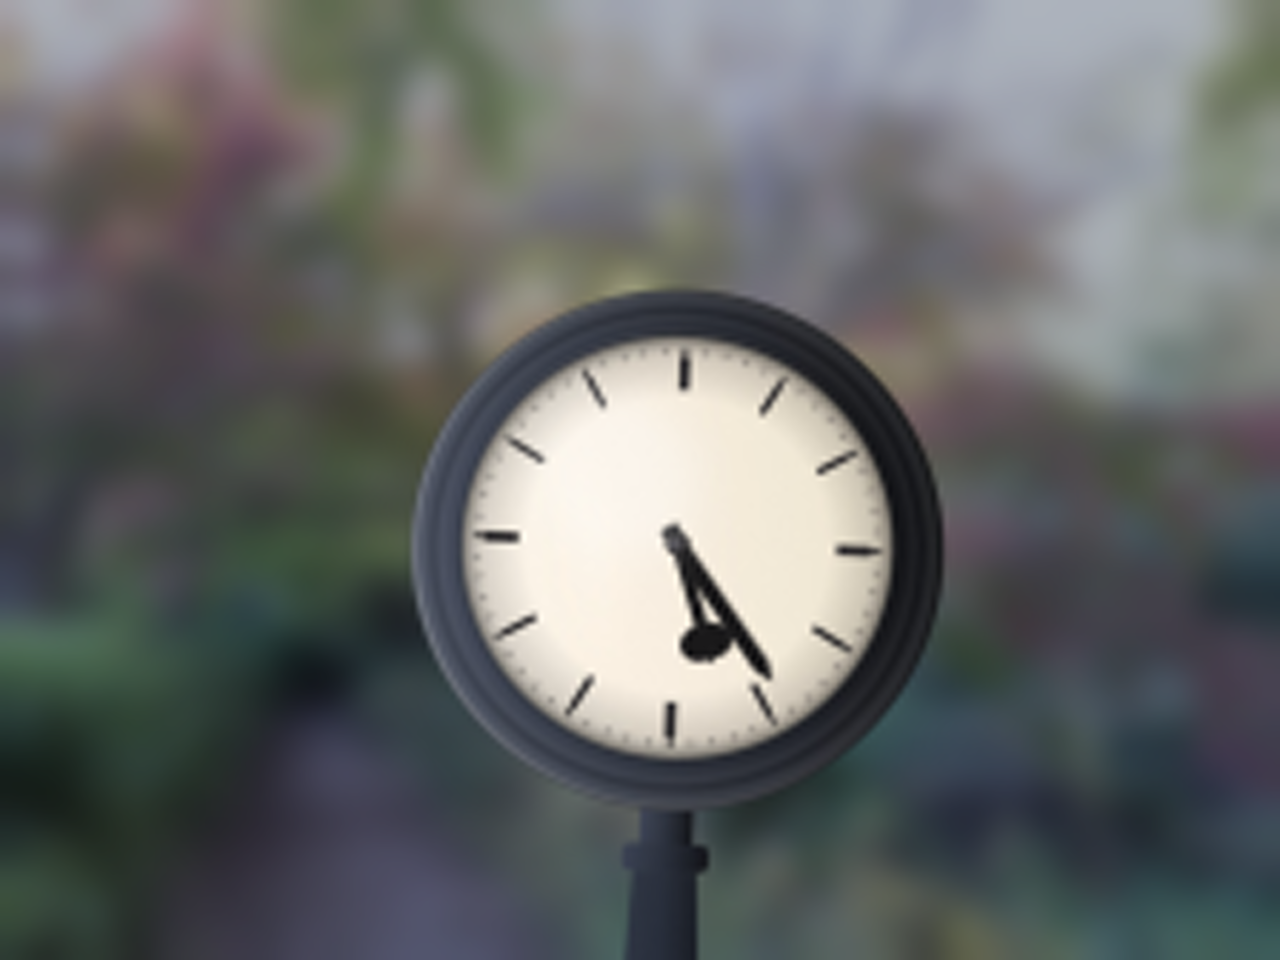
5:24
